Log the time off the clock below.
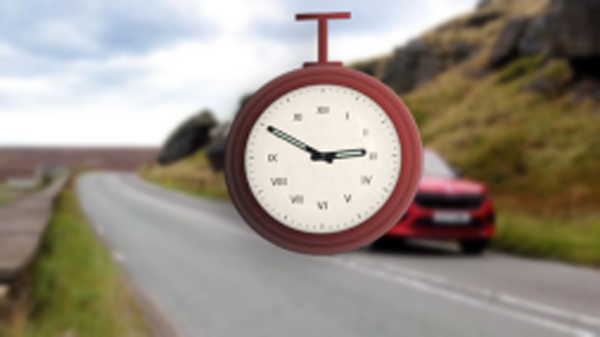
2:50
